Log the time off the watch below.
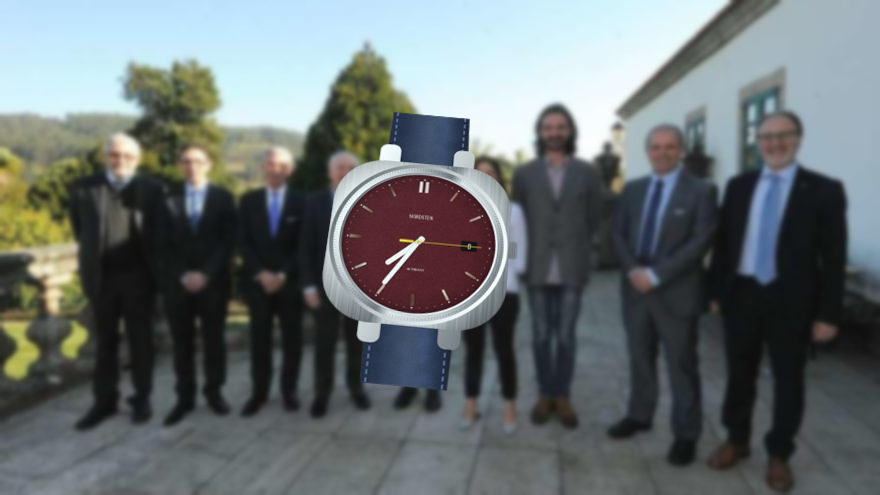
7:35:15
